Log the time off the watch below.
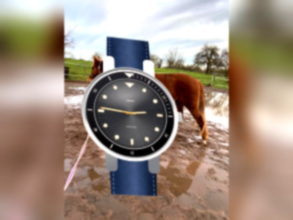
2:46
